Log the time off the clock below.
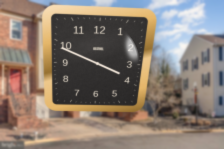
3:49
